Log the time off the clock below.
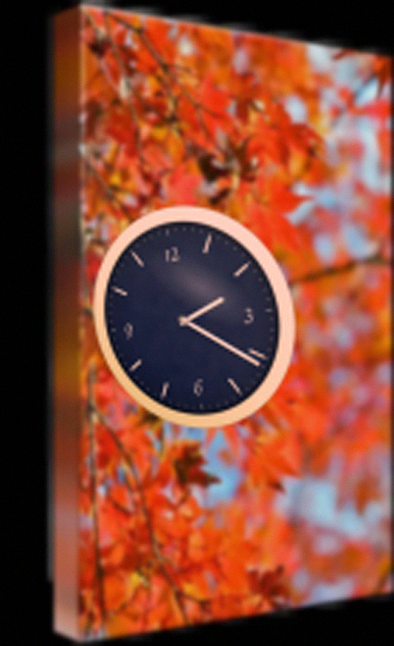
2:21
